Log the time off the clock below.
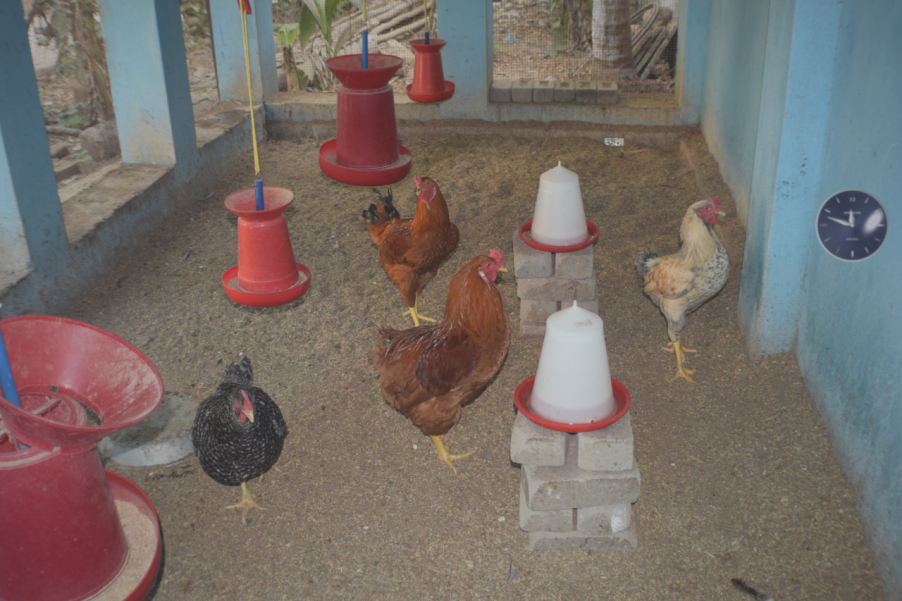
11:48
